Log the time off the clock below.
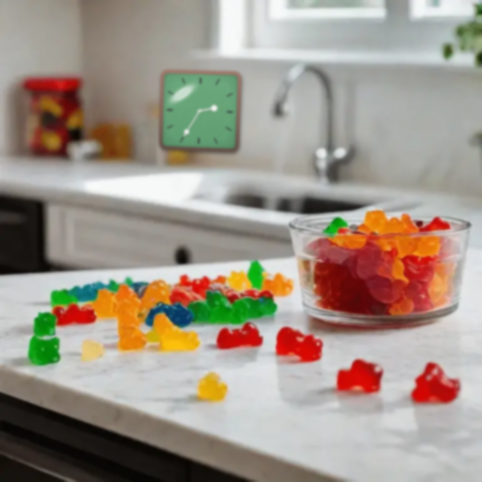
2:35
